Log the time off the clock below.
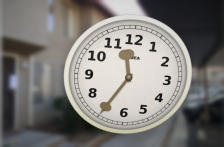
11:35
